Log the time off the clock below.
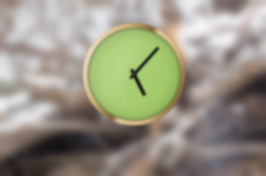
5:07
